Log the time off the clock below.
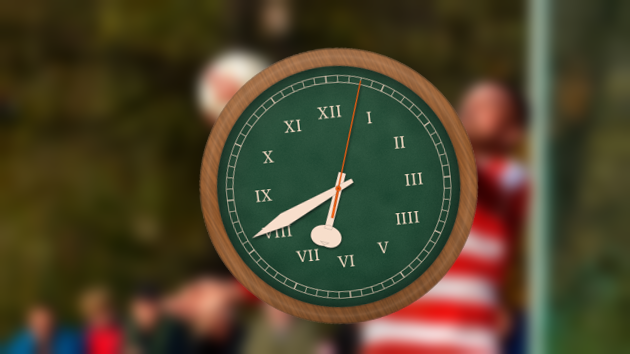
6:41:03
